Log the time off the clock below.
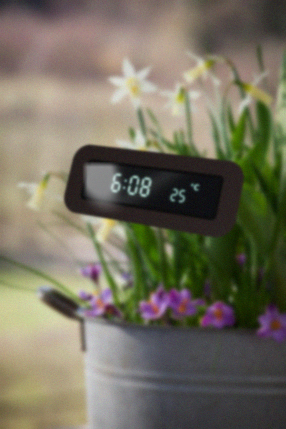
6:08
